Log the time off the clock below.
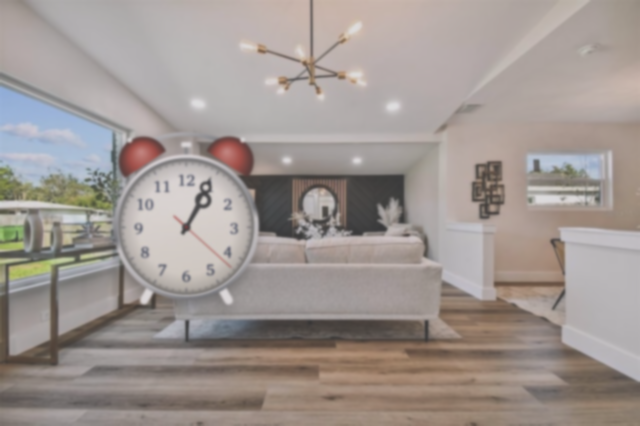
1:04:22
